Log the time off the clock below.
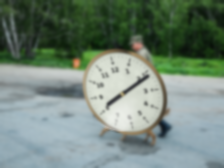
8:11
